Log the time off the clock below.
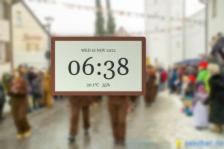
6:38
